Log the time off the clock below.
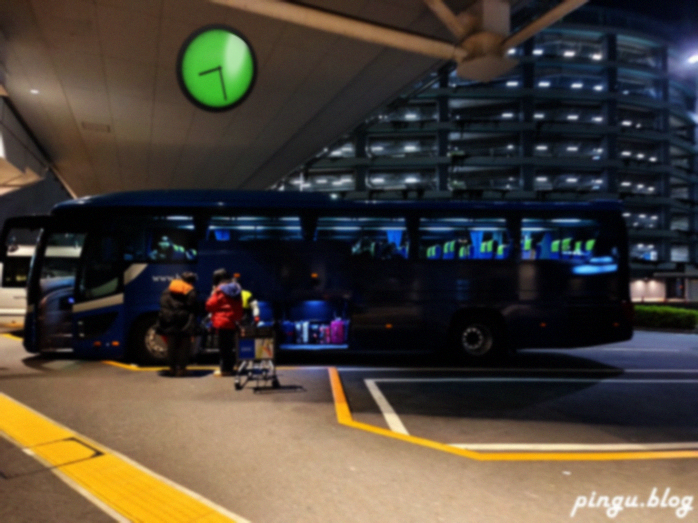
8:28
